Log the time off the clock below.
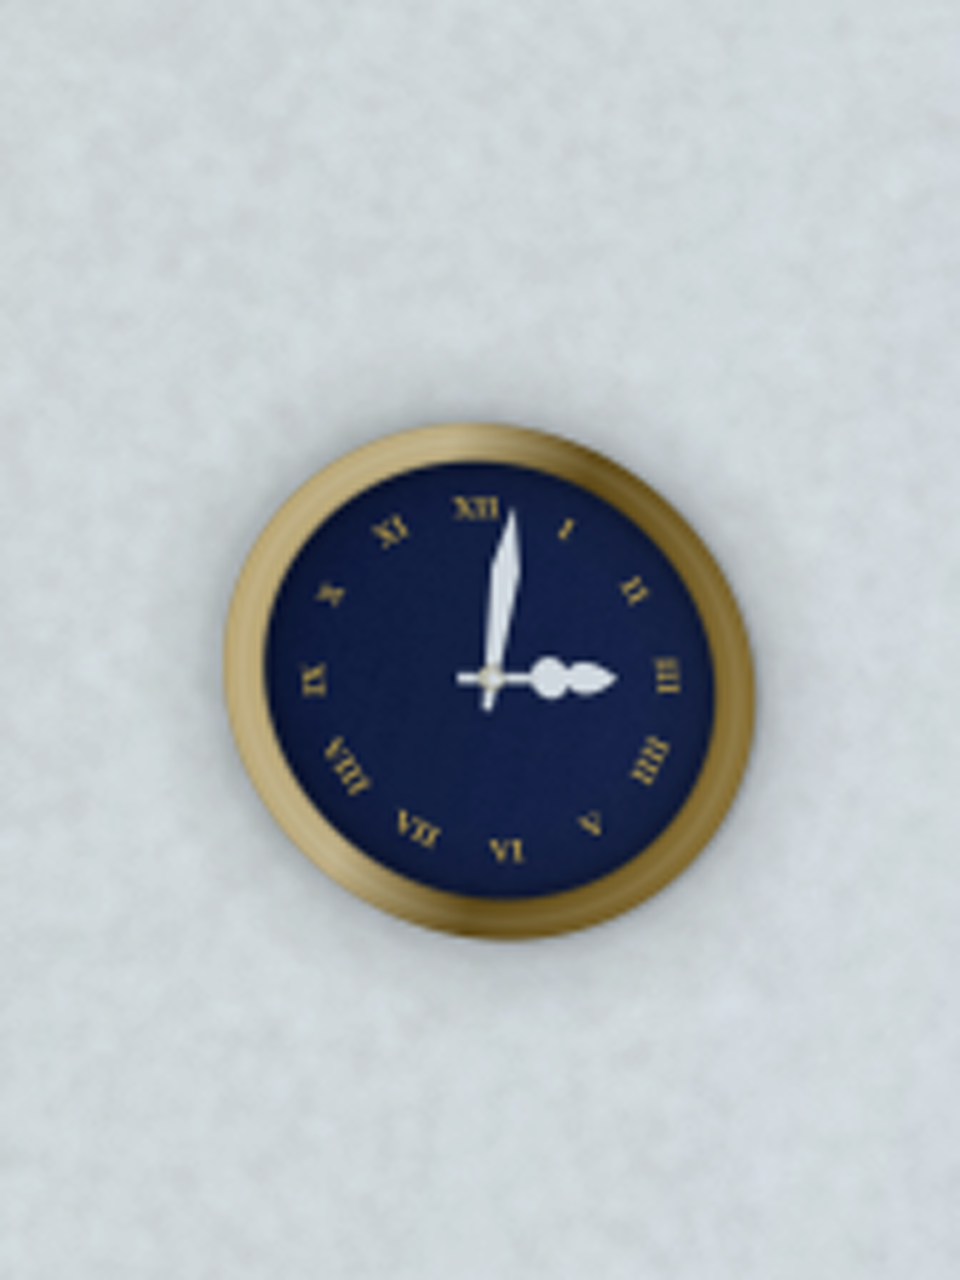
3:02
